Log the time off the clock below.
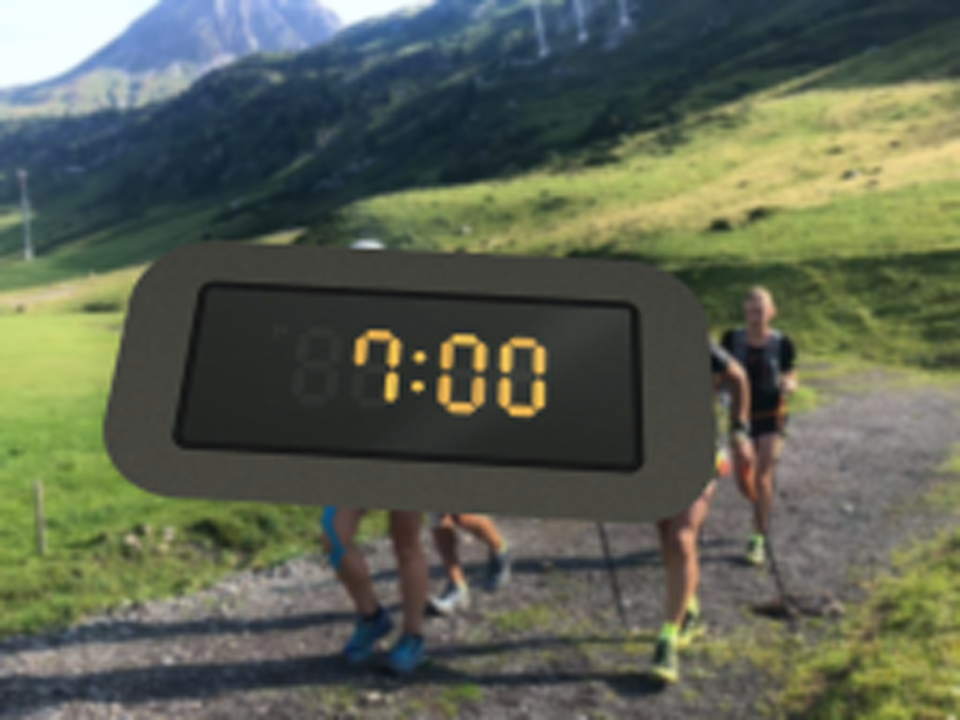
7:00
